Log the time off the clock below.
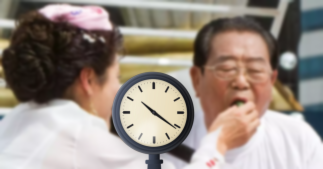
10:21
